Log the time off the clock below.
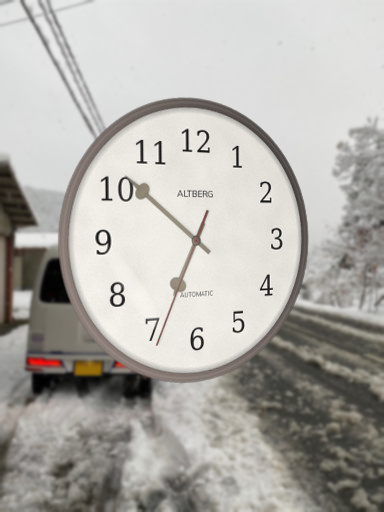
6:51:34
